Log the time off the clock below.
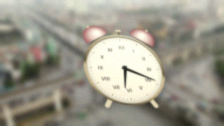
6:19
